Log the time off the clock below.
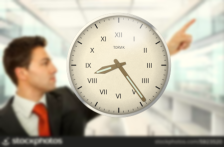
8:24
